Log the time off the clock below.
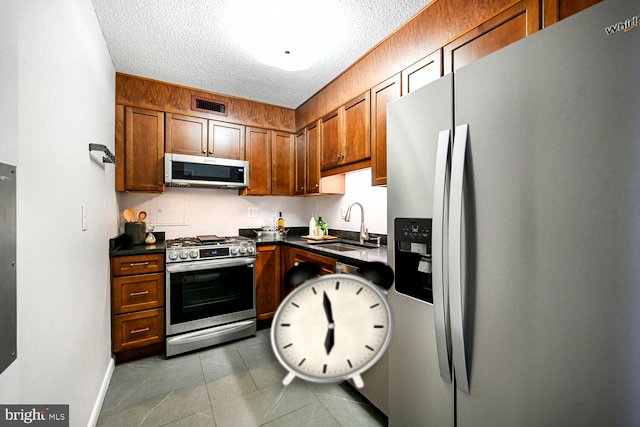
5:57
